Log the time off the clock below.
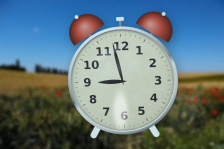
8:58
